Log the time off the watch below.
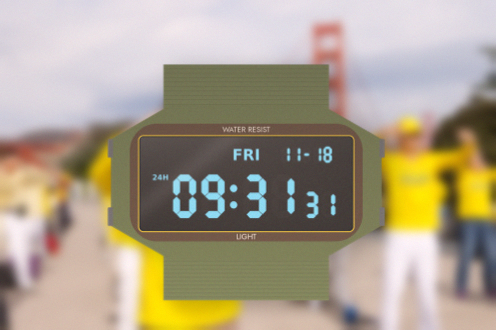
9:31:31
